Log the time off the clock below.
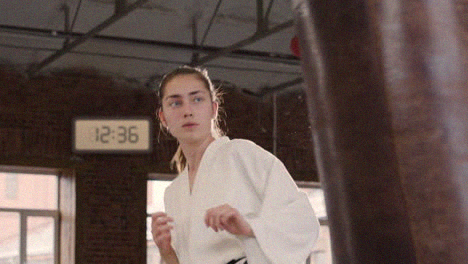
12:36
